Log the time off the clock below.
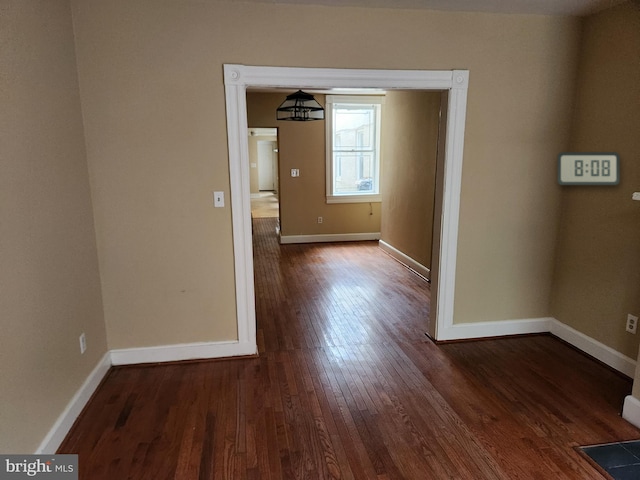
8:08
